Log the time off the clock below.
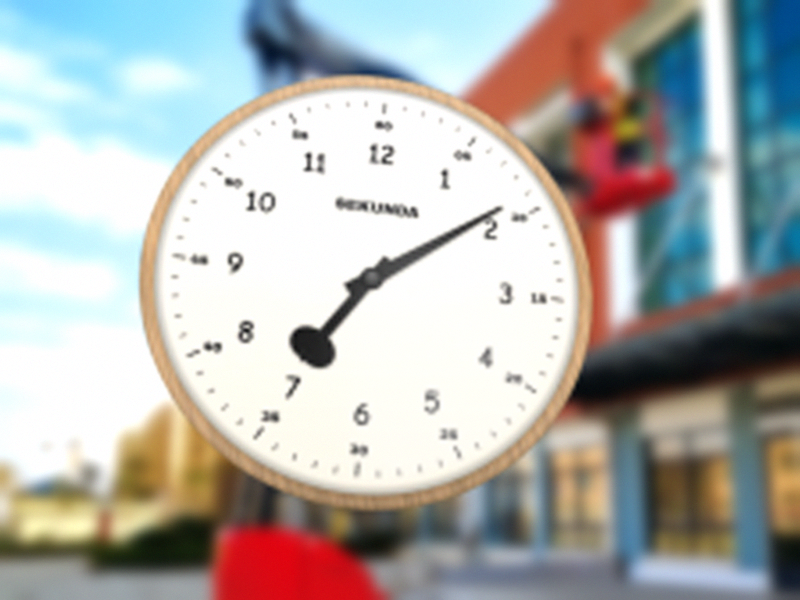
7:09
